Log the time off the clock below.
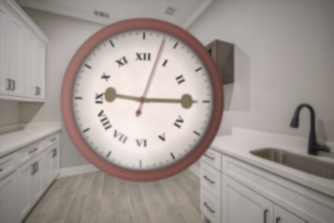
9:15:03
